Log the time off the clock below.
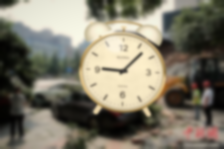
9:07
